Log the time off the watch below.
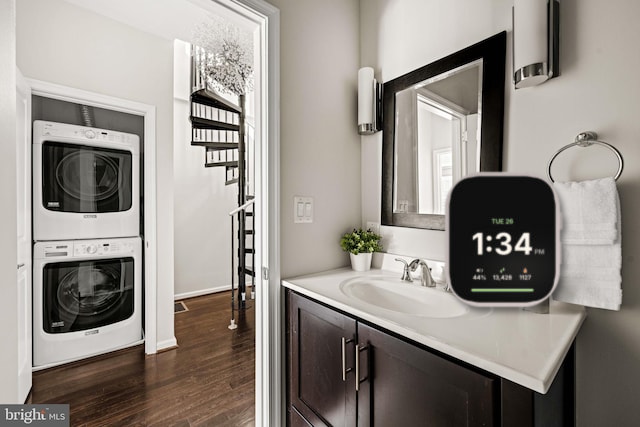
1:34
